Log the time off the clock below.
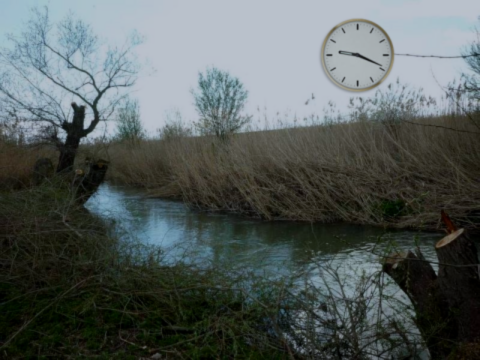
9:19
